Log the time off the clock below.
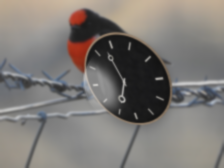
6:58
